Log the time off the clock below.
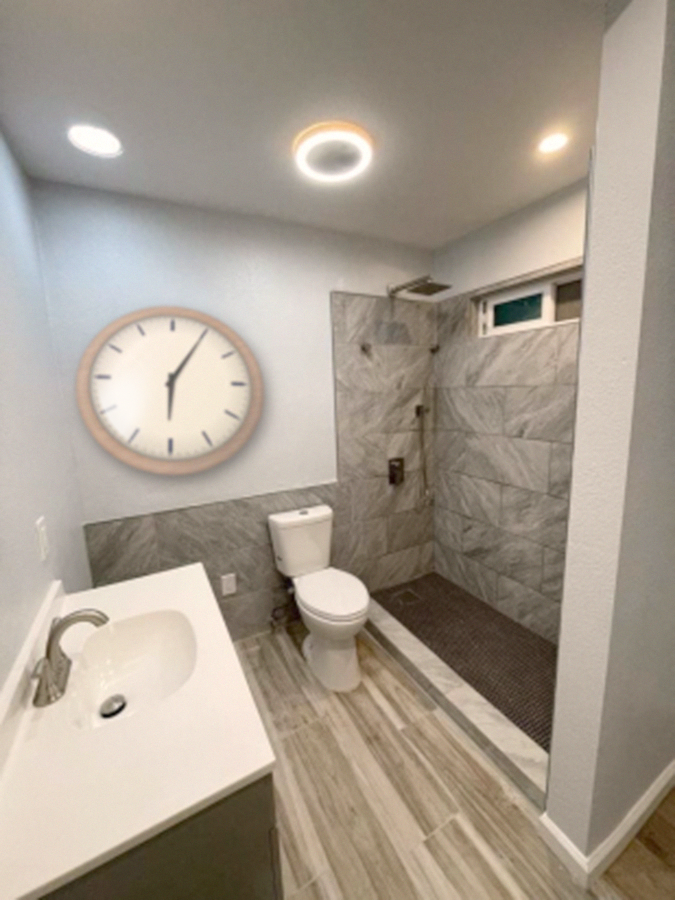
6:05
